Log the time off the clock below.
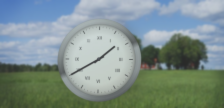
1:40
